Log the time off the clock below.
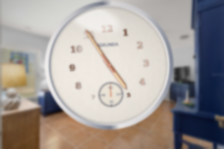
4:55
